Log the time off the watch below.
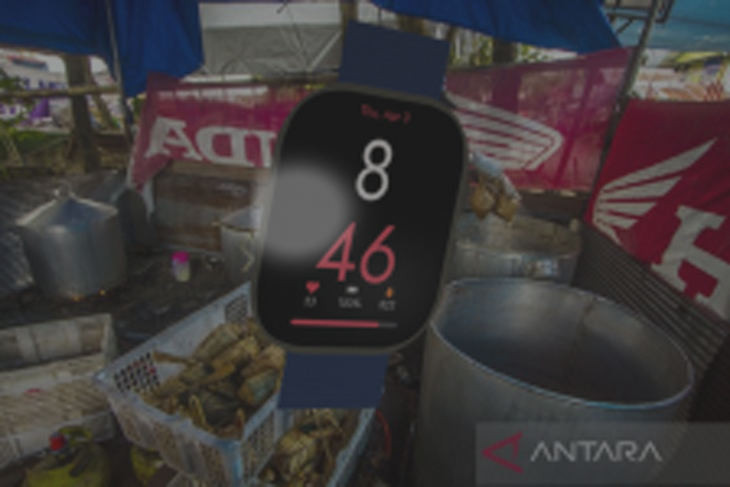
8:46
